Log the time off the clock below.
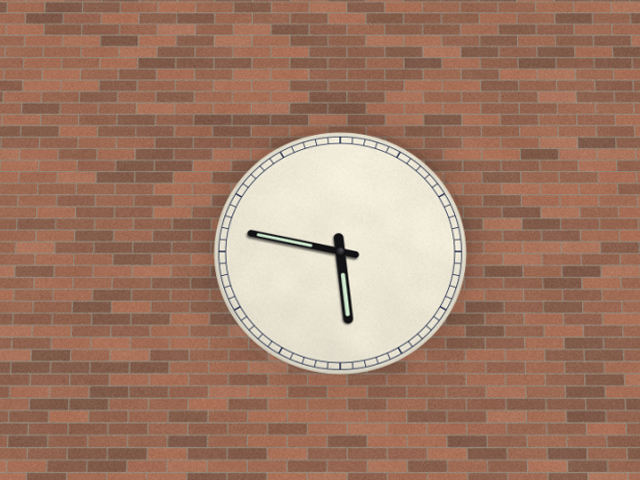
5:47
